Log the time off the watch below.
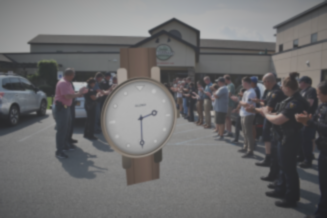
2:30
